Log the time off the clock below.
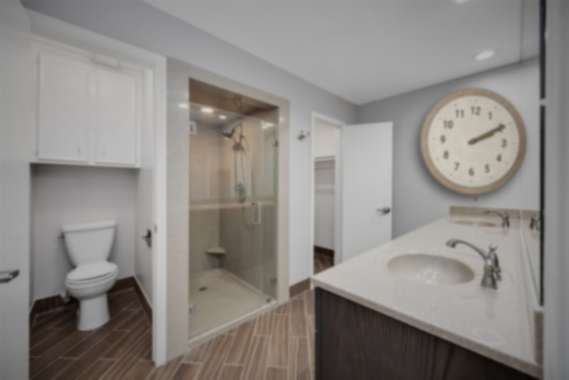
2:10
